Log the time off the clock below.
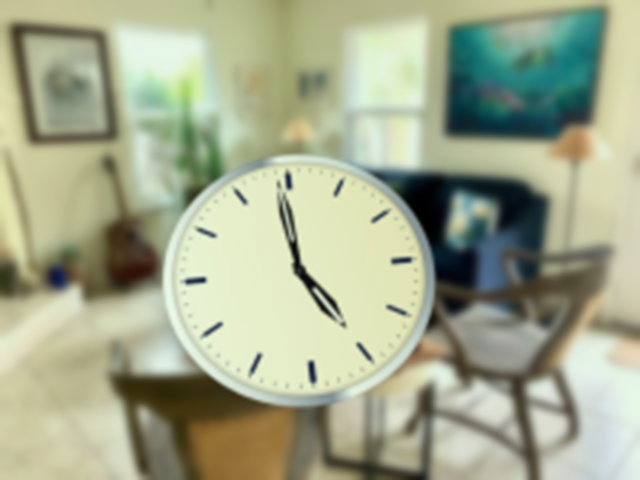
4:59
